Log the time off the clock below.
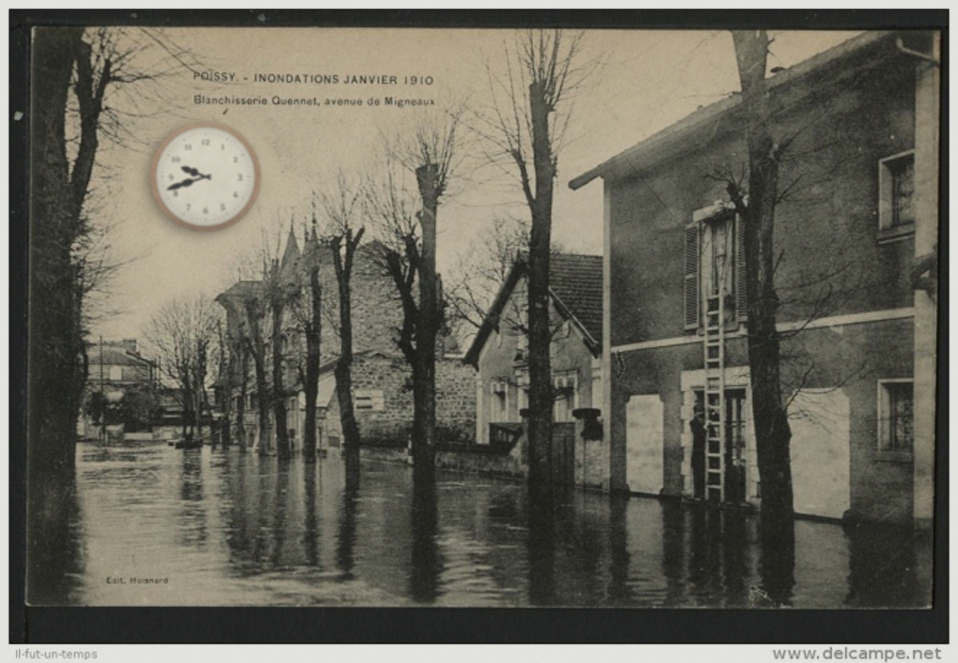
9:42
